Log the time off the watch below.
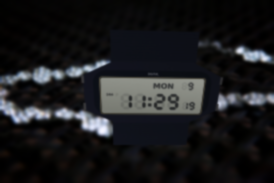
11:29
